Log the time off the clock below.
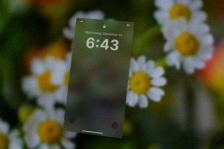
6:43
